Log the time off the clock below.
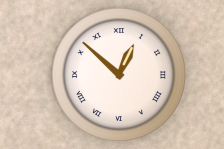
12:52
